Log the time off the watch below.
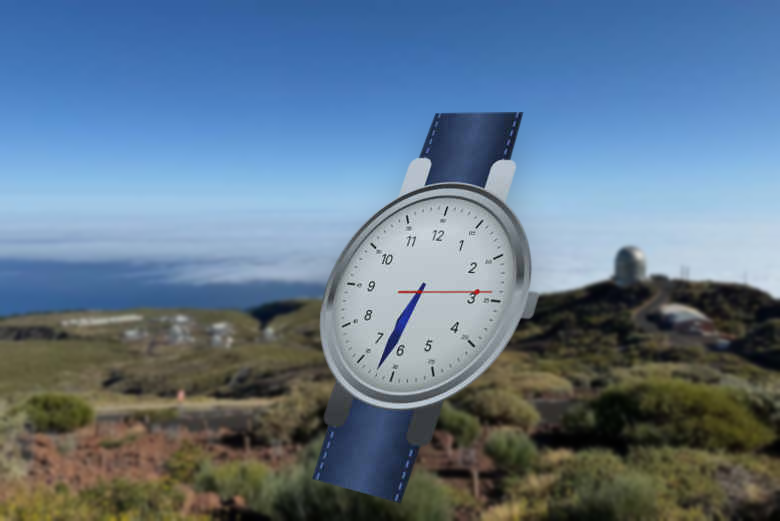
6:32:14
